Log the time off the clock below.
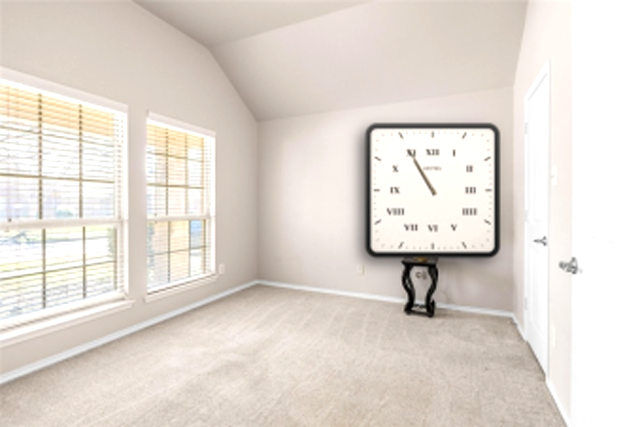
10:55
